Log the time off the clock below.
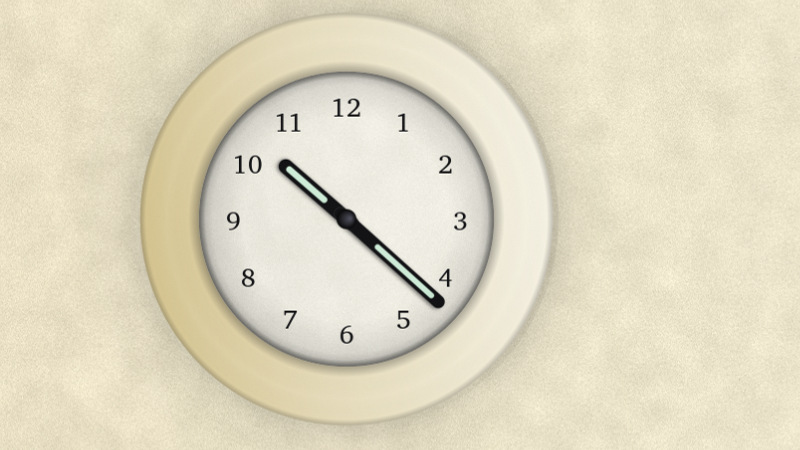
10:22
